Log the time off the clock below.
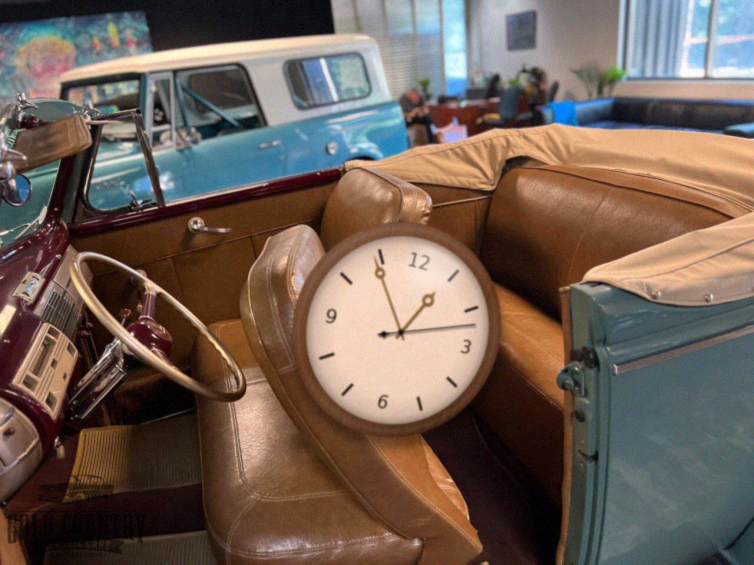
12:54:12
